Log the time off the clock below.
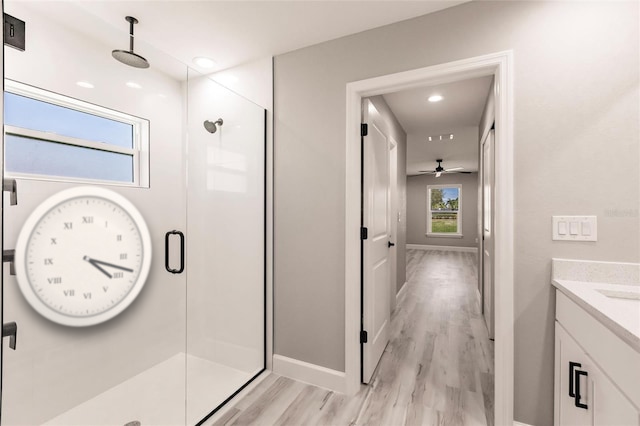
4:18
